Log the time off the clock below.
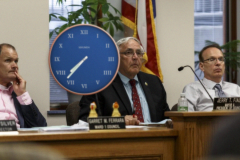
7:37
